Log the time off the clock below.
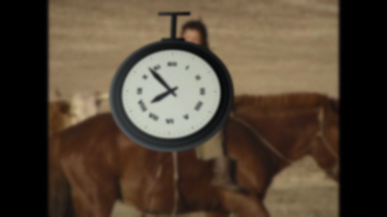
7:53
